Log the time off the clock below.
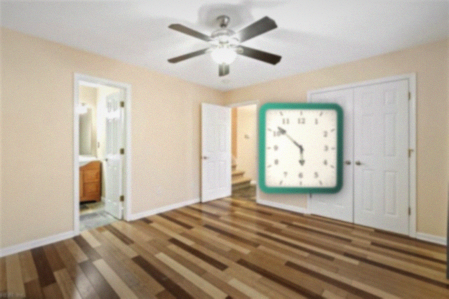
5:52
